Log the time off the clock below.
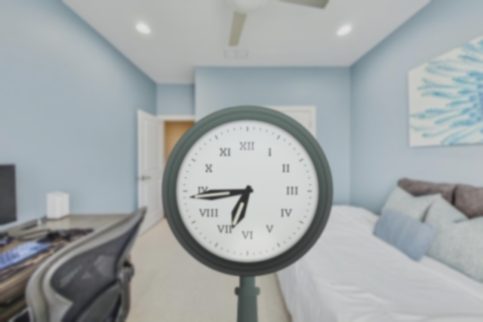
6:44
